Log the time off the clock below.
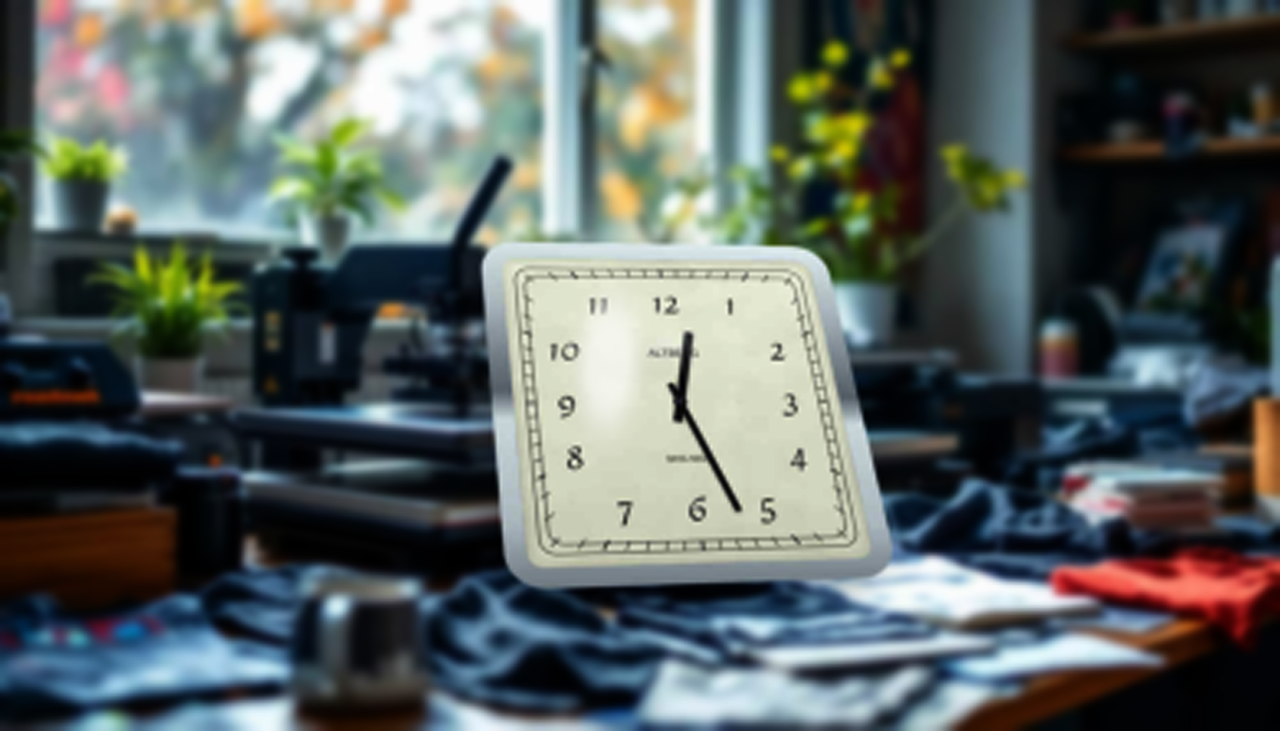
12:27
